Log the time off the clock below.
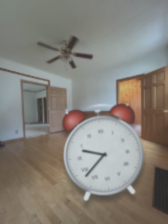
9:38
